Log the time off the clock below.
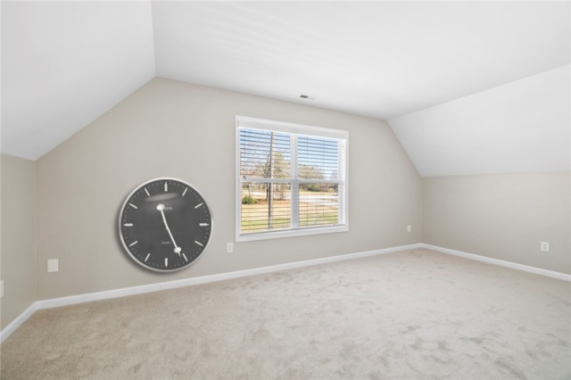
11:26
